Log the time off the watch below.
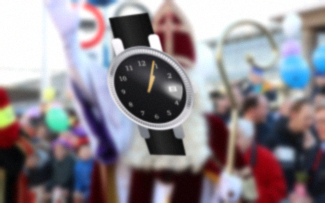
1:04
